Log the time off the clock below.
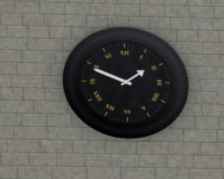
1:49
